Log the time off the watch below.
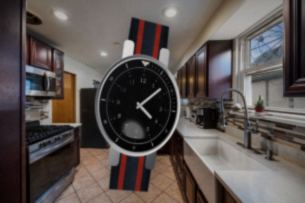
4:08
